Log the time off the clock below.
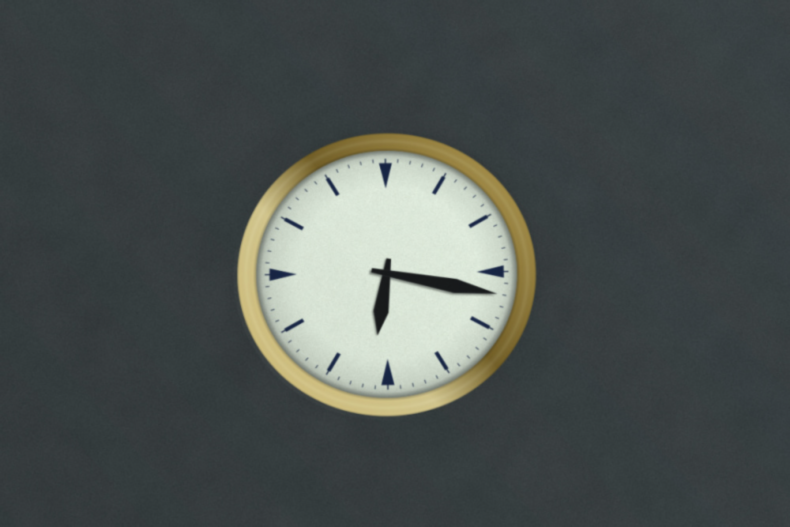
6:17
